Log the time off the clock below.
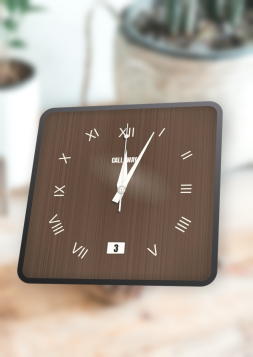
12:04:00
